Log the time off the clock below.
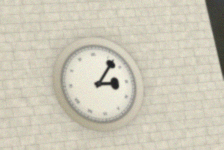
3:07
